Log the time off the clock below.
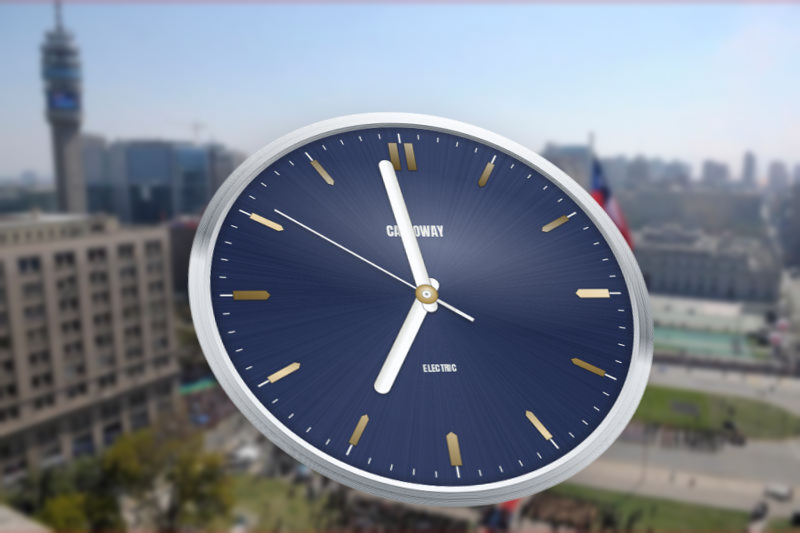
6:58:51
